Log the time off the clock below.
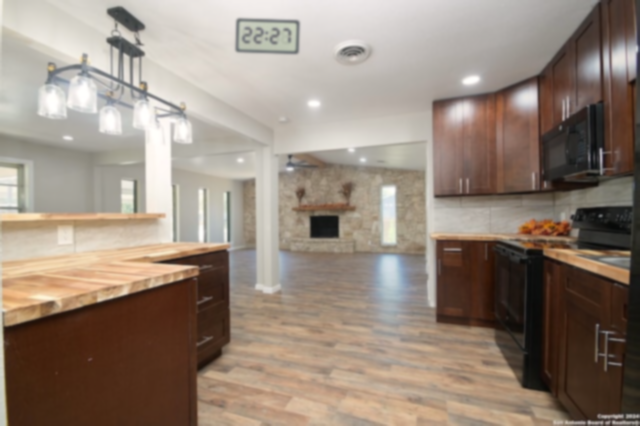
22:27
